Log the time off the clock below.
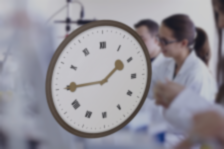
1:45
